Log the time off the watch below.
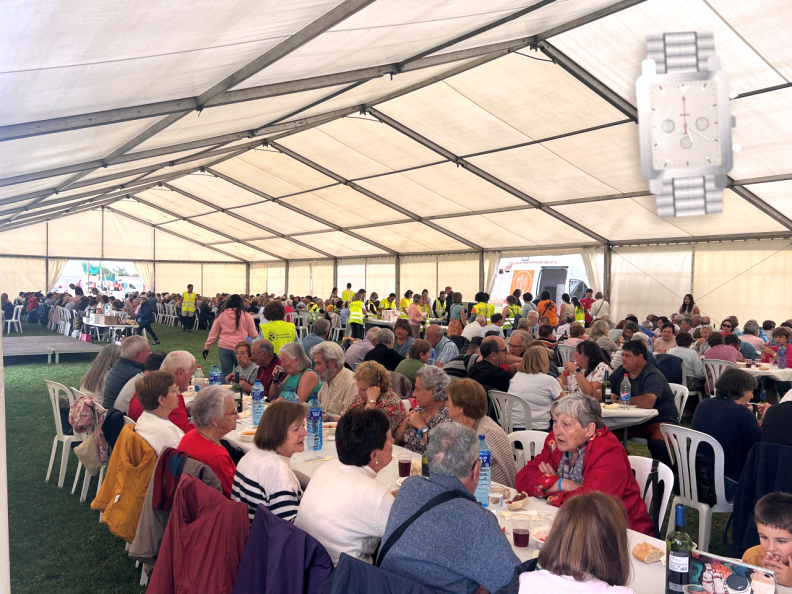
5:21
